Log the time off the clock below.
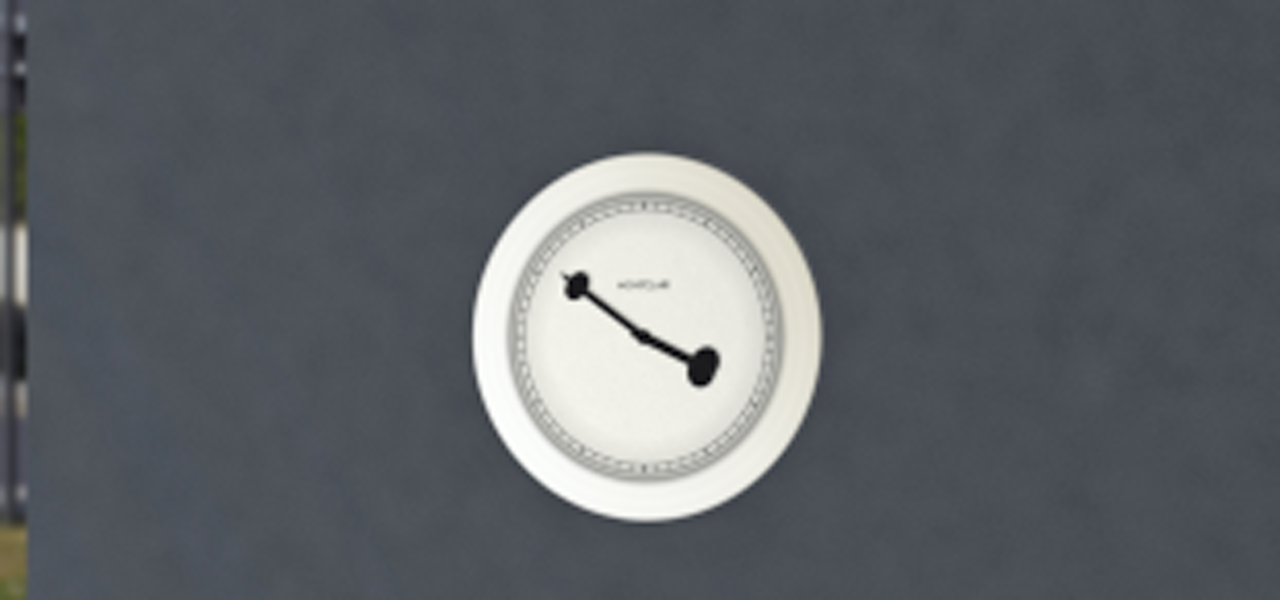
3:51
